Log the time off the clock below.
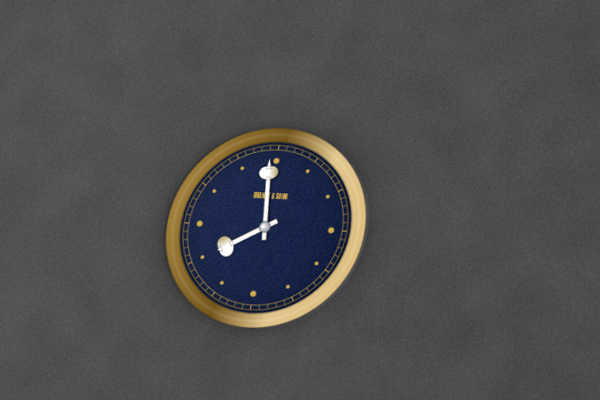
7:59
